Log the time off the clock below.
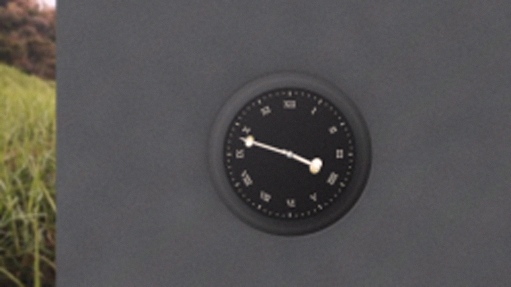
3:48
